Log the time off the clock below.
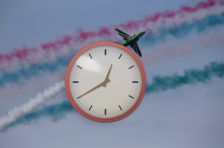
12:40
